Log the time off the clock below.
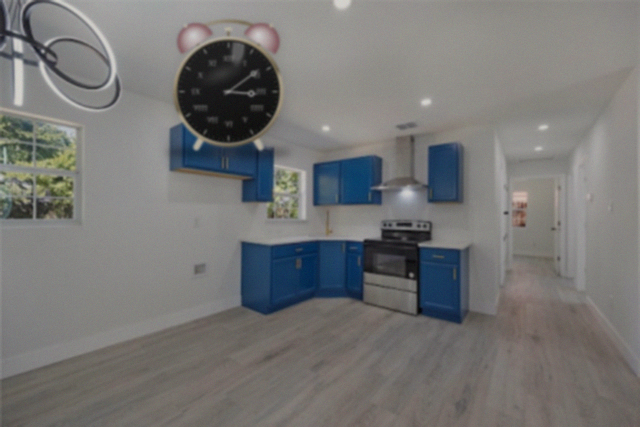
3:09
